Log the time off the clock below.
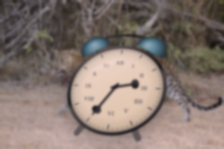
2:35
